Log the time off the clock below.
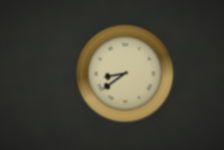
8:39
